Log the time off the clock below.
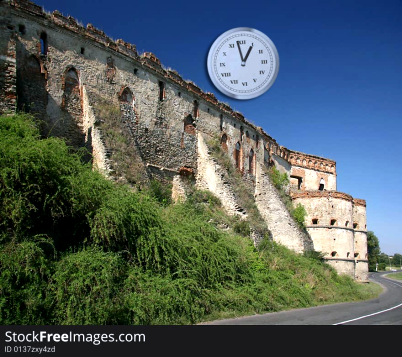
12:58
